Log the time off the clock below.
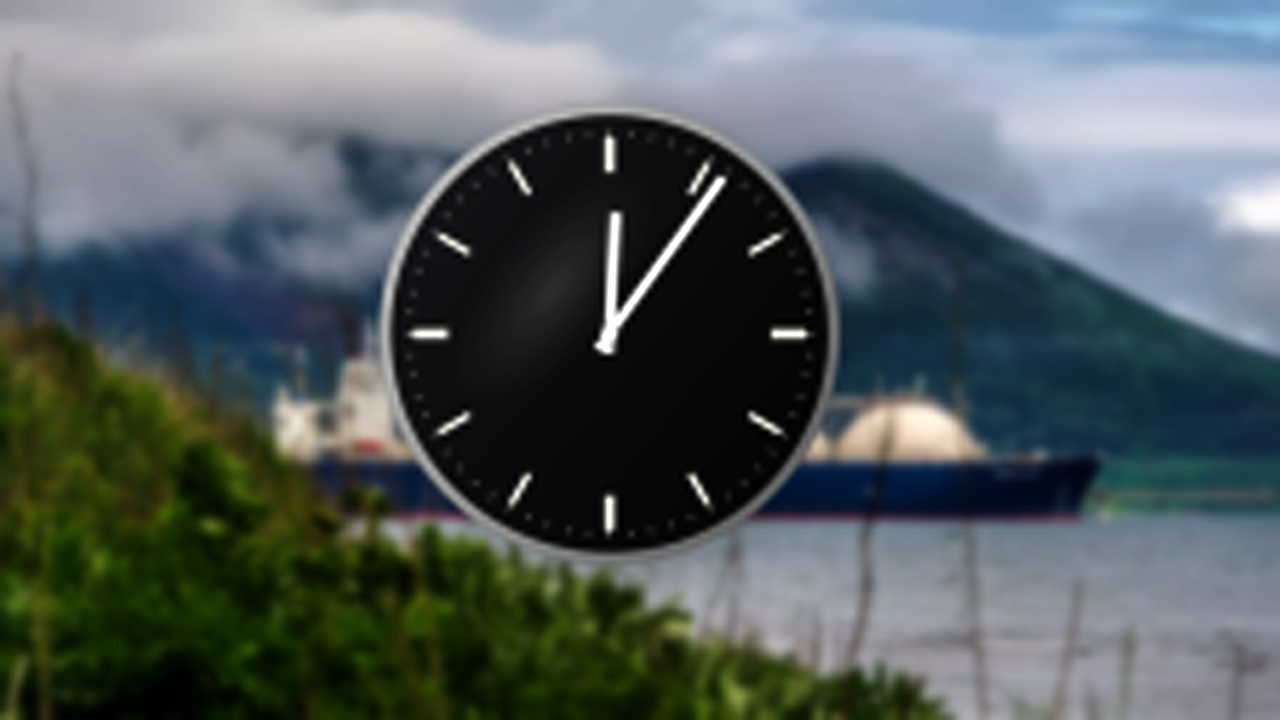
12:06
